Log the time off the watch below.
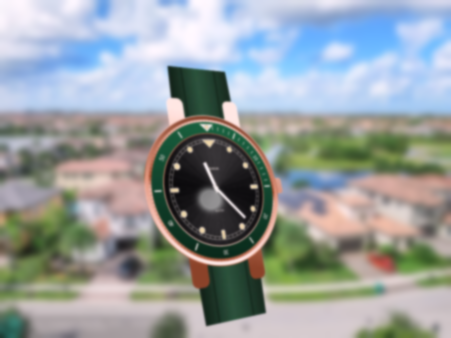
11:23
